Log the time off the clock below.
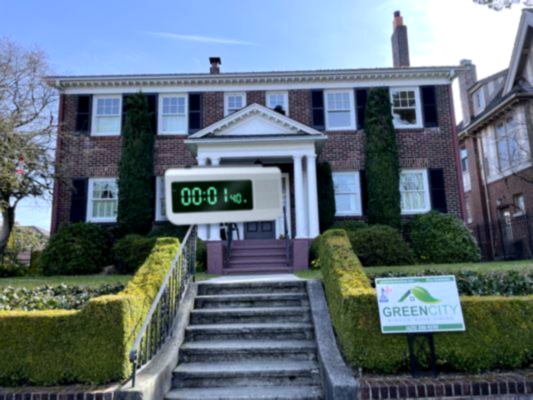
0:01
